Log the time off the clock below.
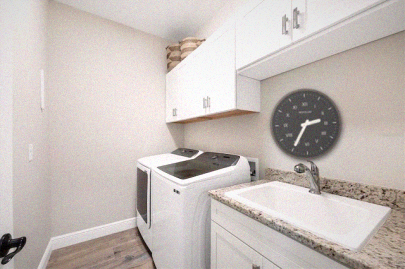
2:35
